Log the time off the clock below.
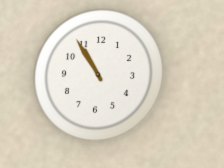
10:54
